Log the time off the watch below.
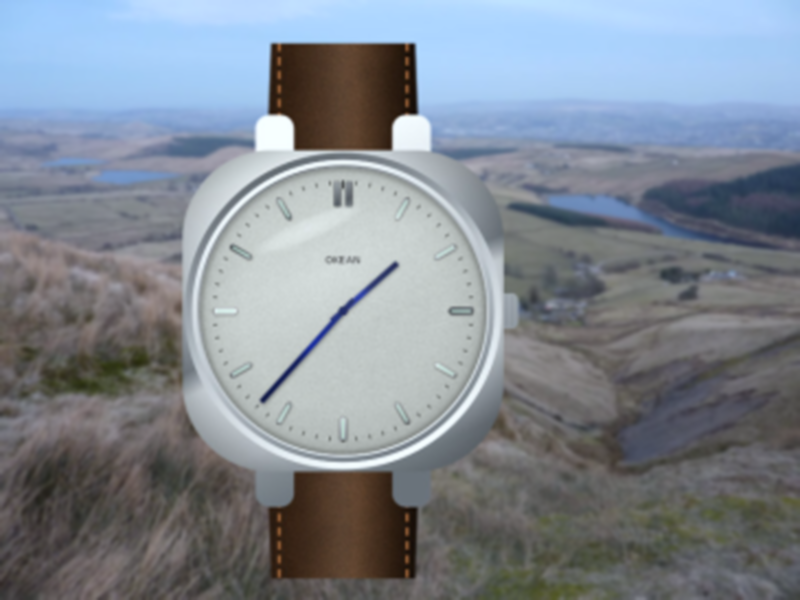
1:37
